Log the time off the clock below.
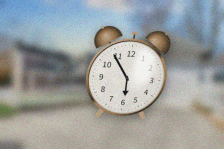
5:54
